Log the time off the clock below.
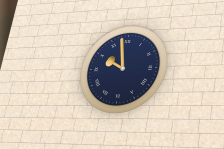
9:58
